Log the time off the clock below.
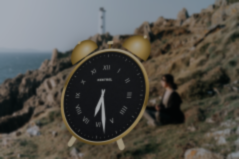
6:28
